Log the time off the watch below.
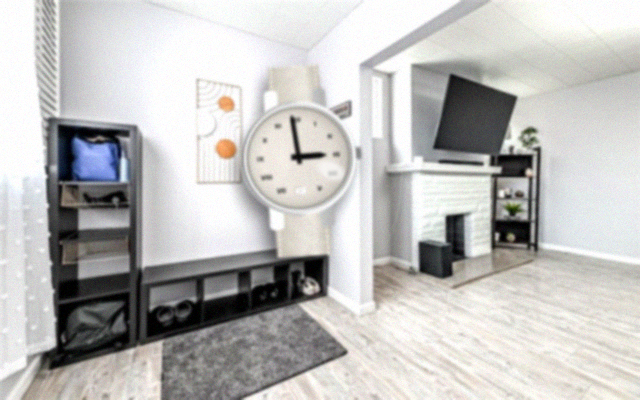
2:59
